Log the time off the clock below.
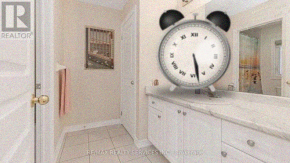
5:28
